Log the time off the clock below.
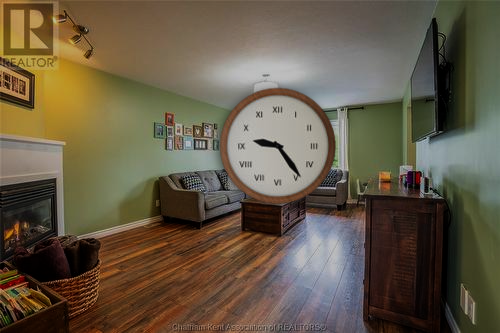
9:24
